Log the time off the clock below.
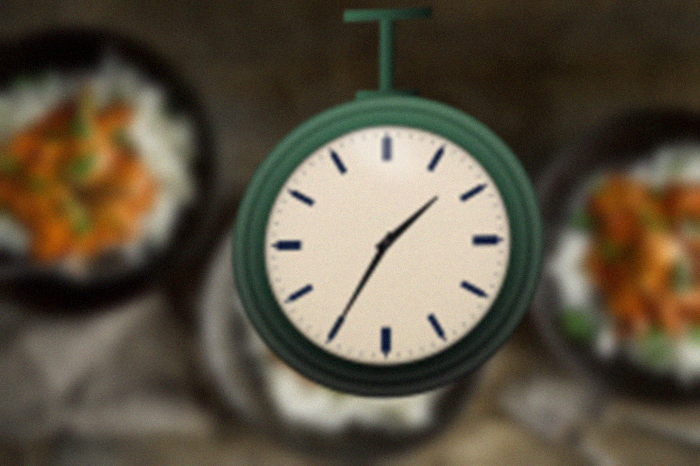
1:35
